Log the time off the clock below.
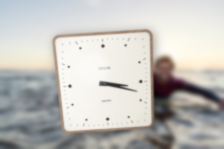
3:18
